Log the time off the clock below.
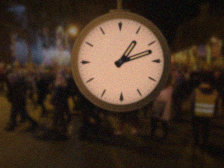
1:12
